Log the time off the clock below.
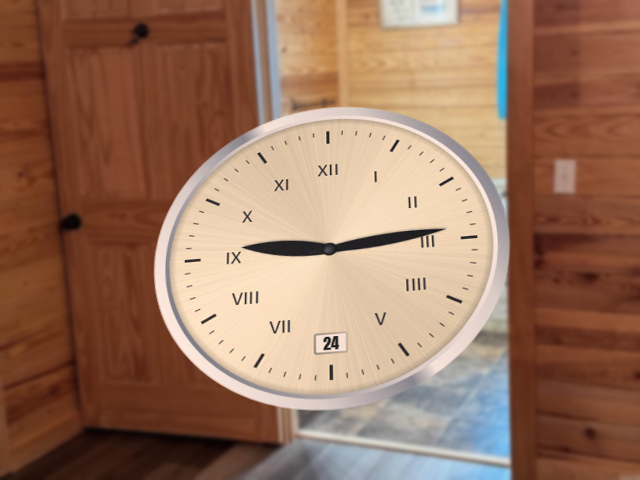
9:14
